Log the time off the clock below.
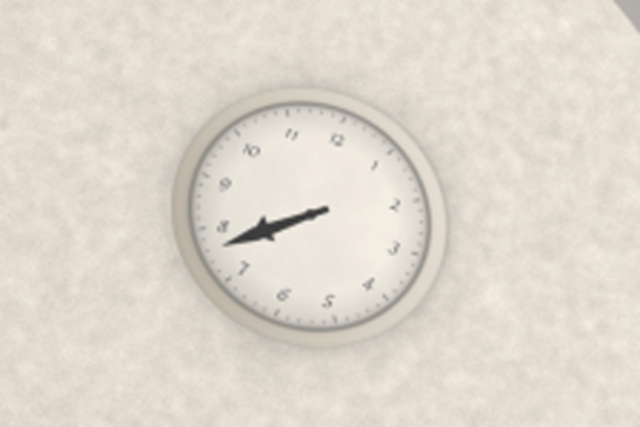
7:38
